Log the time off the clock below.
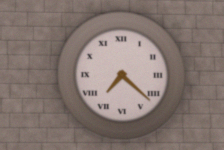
7:22
